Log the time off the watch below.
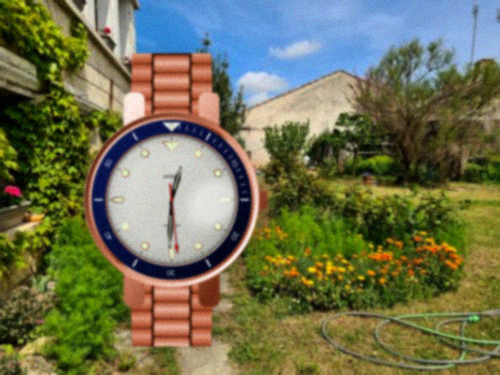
12:30:29
